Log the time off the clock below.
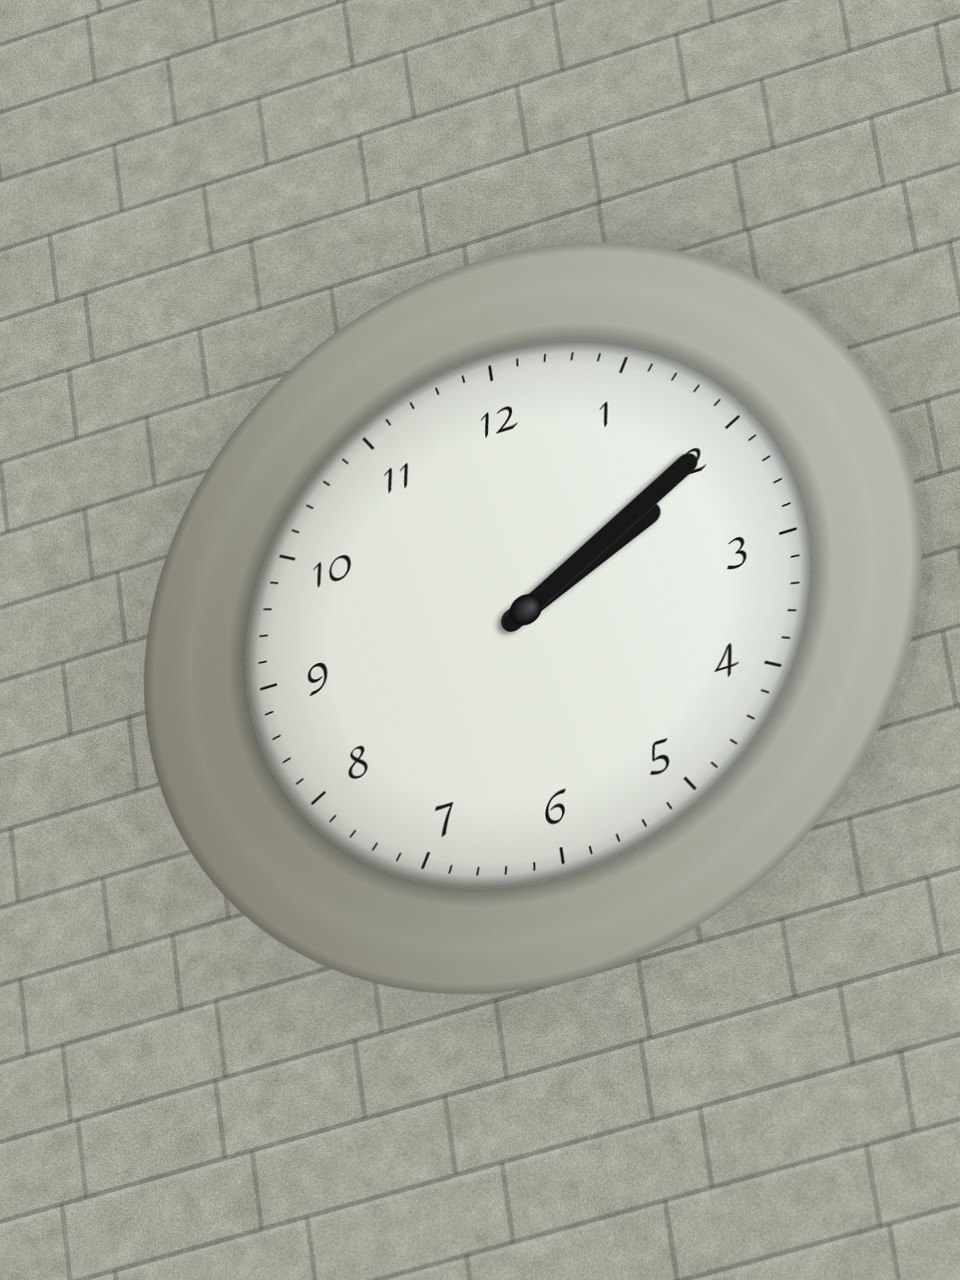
2:10
